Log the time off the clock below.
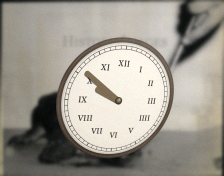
9:51
